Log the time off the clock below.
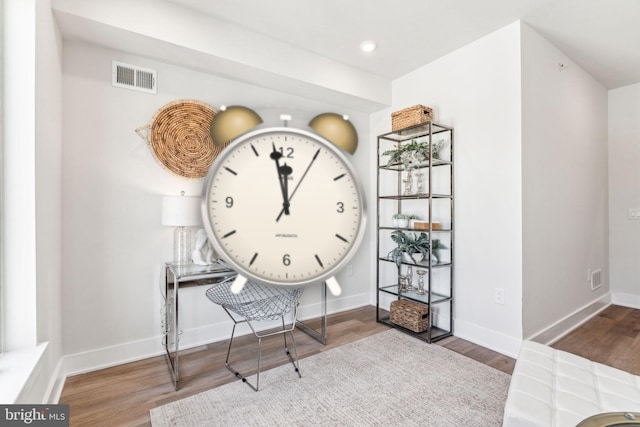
11:58:05
